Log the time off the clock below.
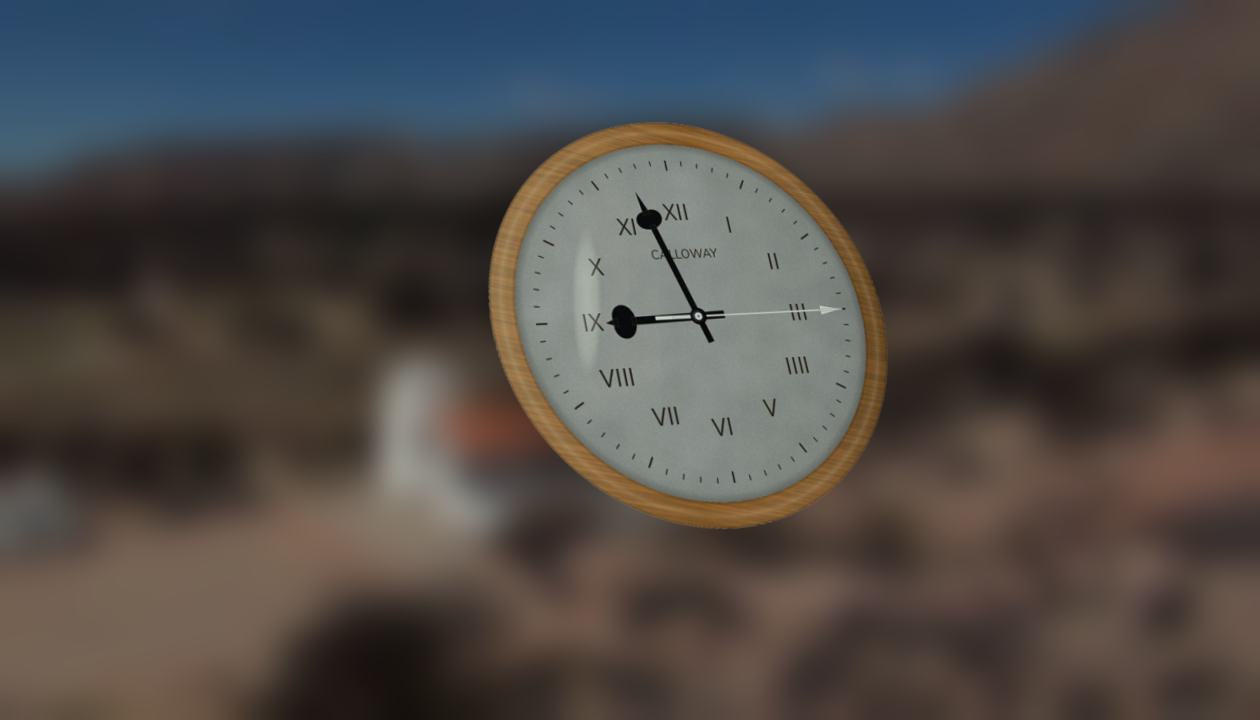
8:57:15
